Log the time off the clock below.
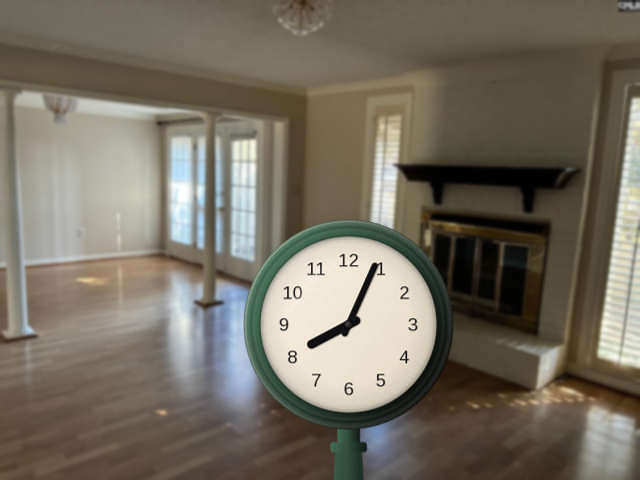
8:04
